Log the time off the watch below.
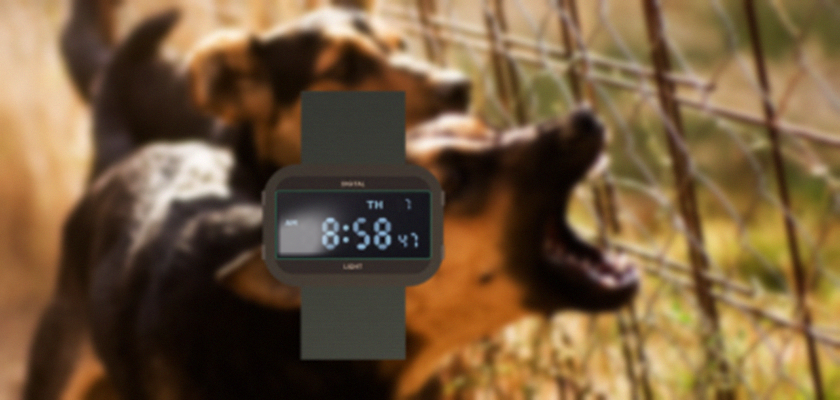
8:58:47
